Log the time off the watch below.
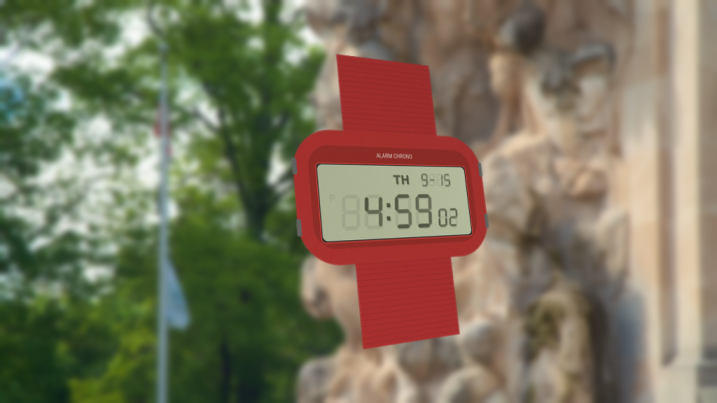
4:59:02
